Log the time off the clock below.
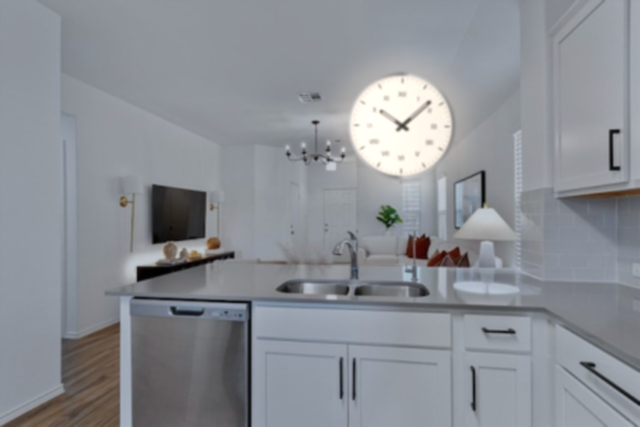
10:08
